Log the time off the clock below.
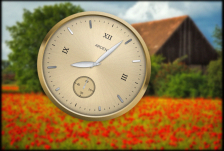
8:04
